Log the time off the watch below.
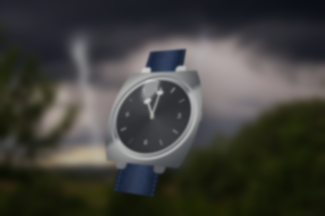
11:01
